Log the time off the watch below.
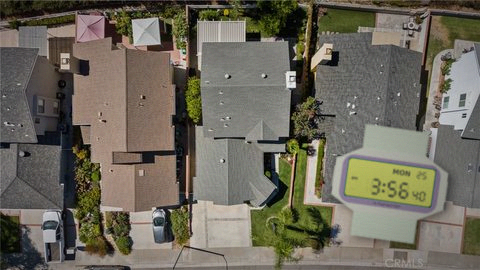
3:56:40
